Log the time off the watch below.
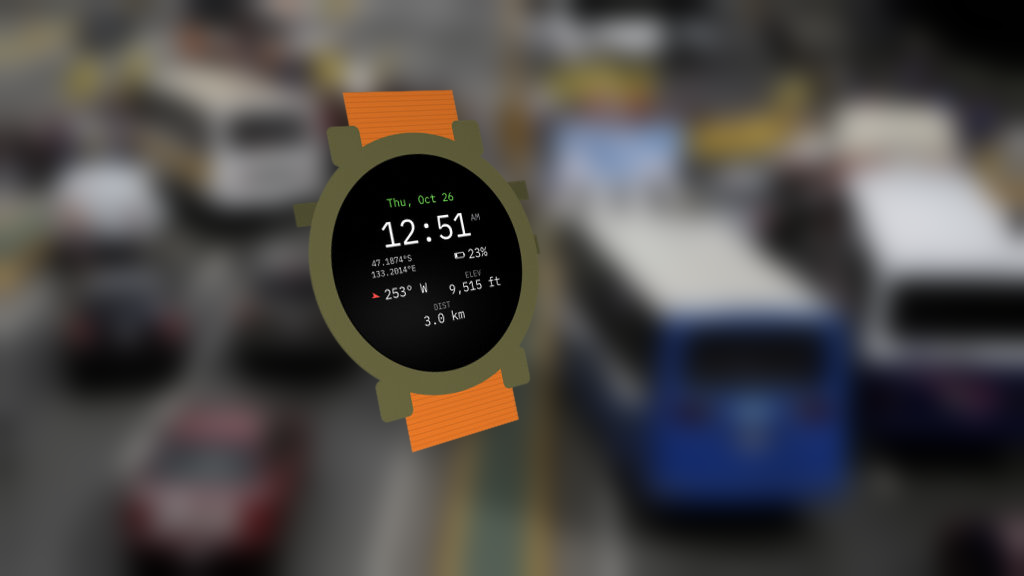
12:51
